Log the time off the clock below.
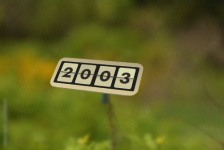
20:03
